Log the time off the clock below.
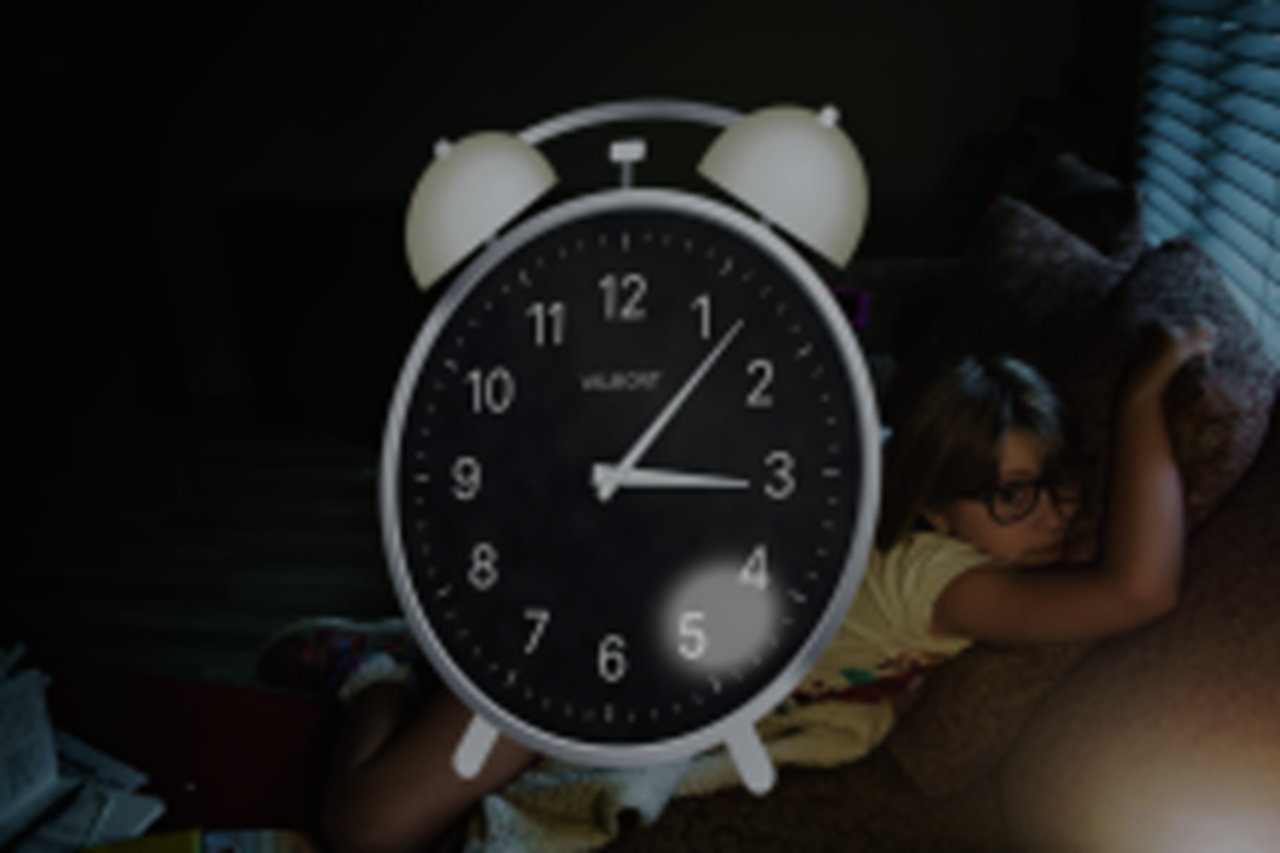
3:07
